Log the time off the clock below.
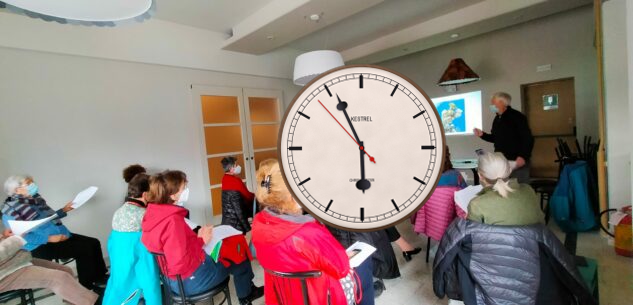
5:55:53
